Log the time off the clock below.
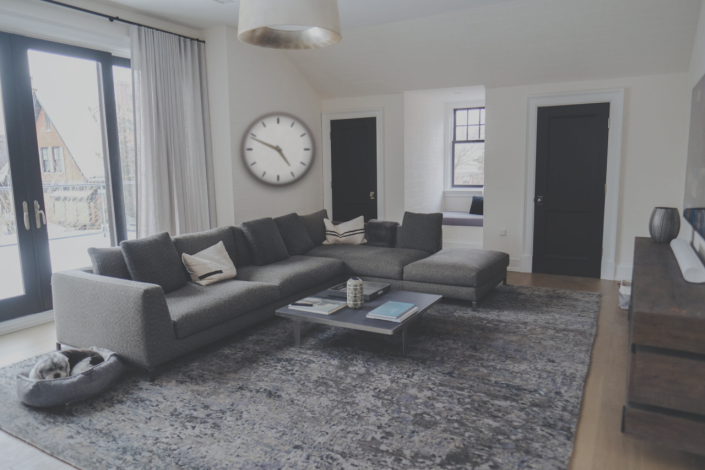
4:49
